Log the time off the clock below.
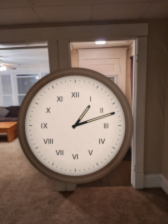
1:12
